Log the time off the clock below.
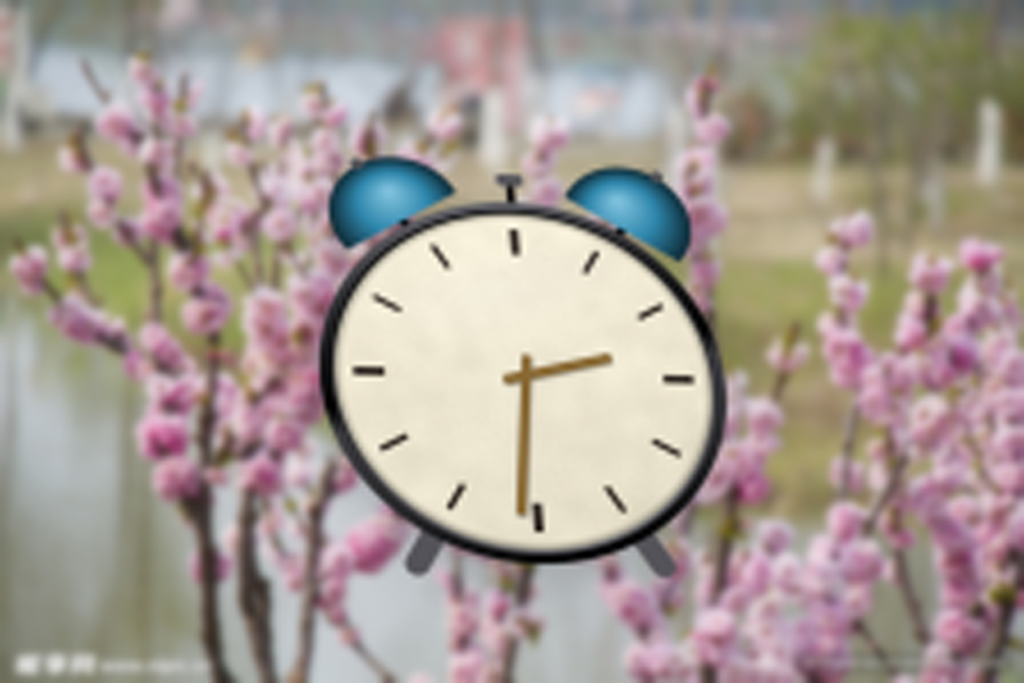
2:31
